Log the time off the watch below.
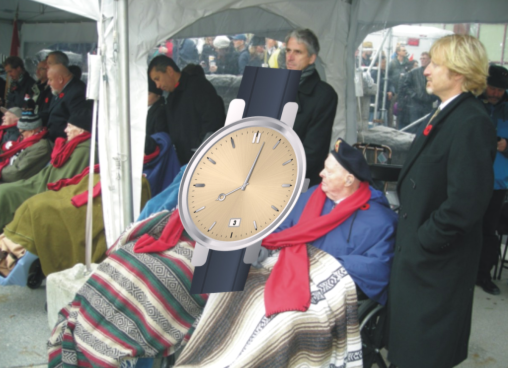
8:02
